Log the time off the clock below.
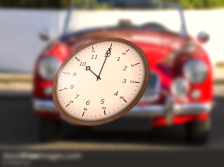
10:00
